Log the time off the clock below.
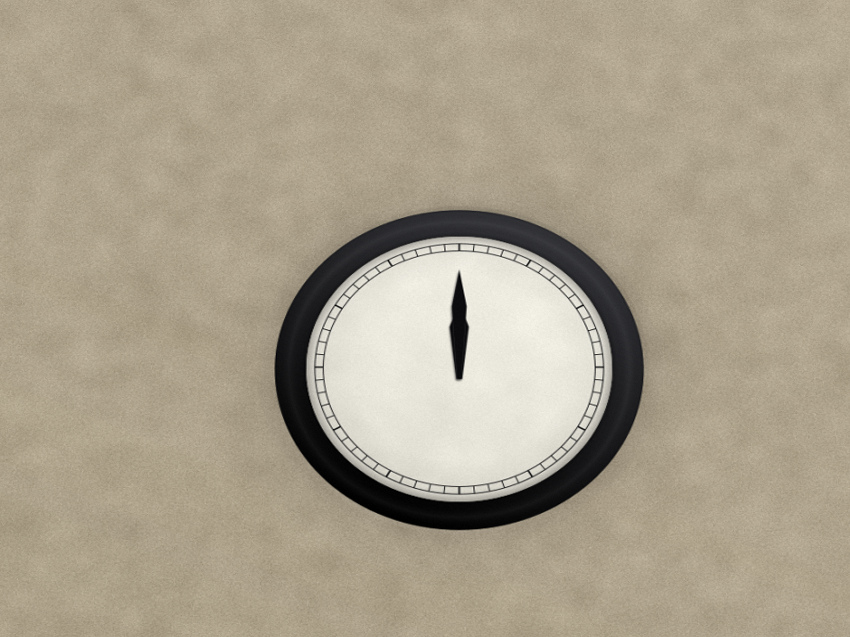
12:00
